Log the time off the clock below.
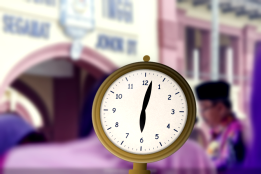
6:02
